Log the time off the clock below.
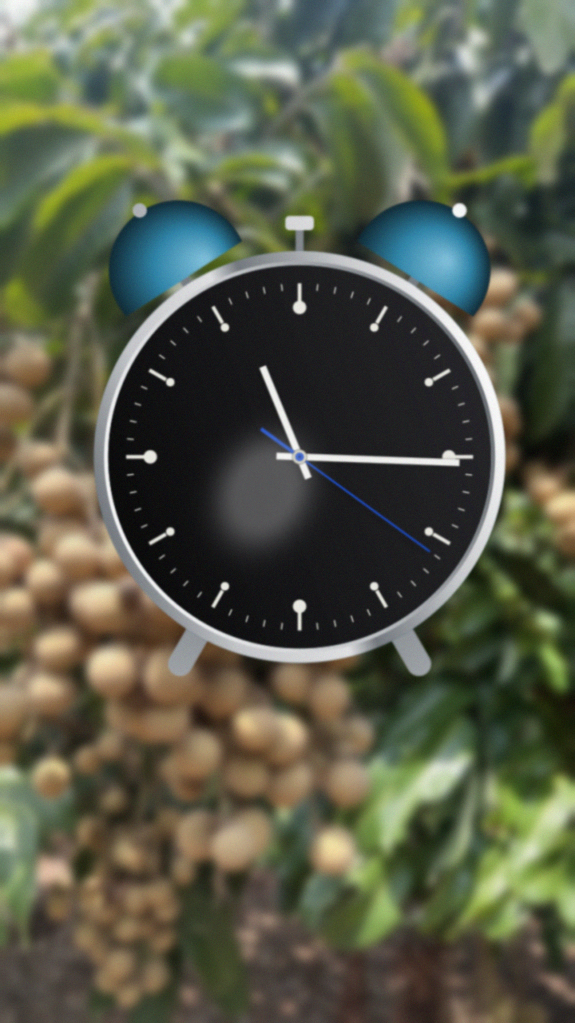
11:15:21
